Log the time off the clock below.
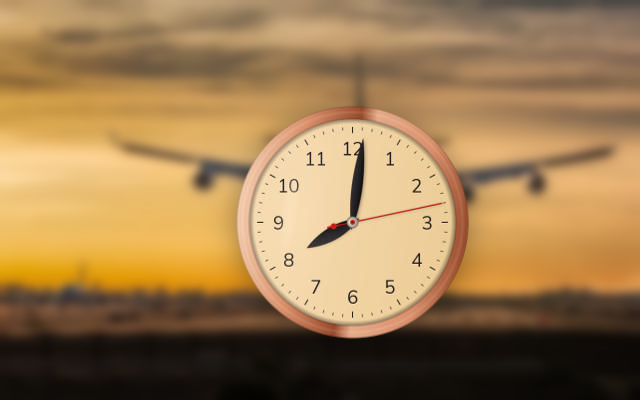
8:01:13
